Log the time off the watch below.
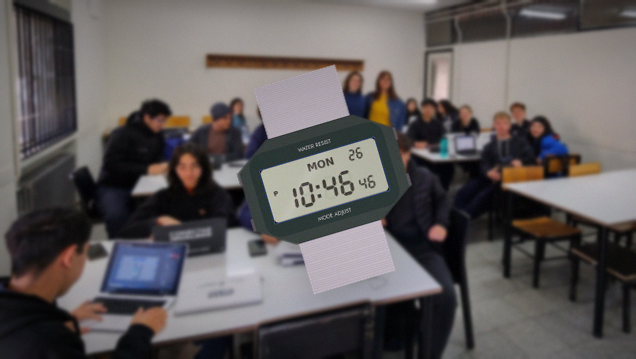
10:46:46
